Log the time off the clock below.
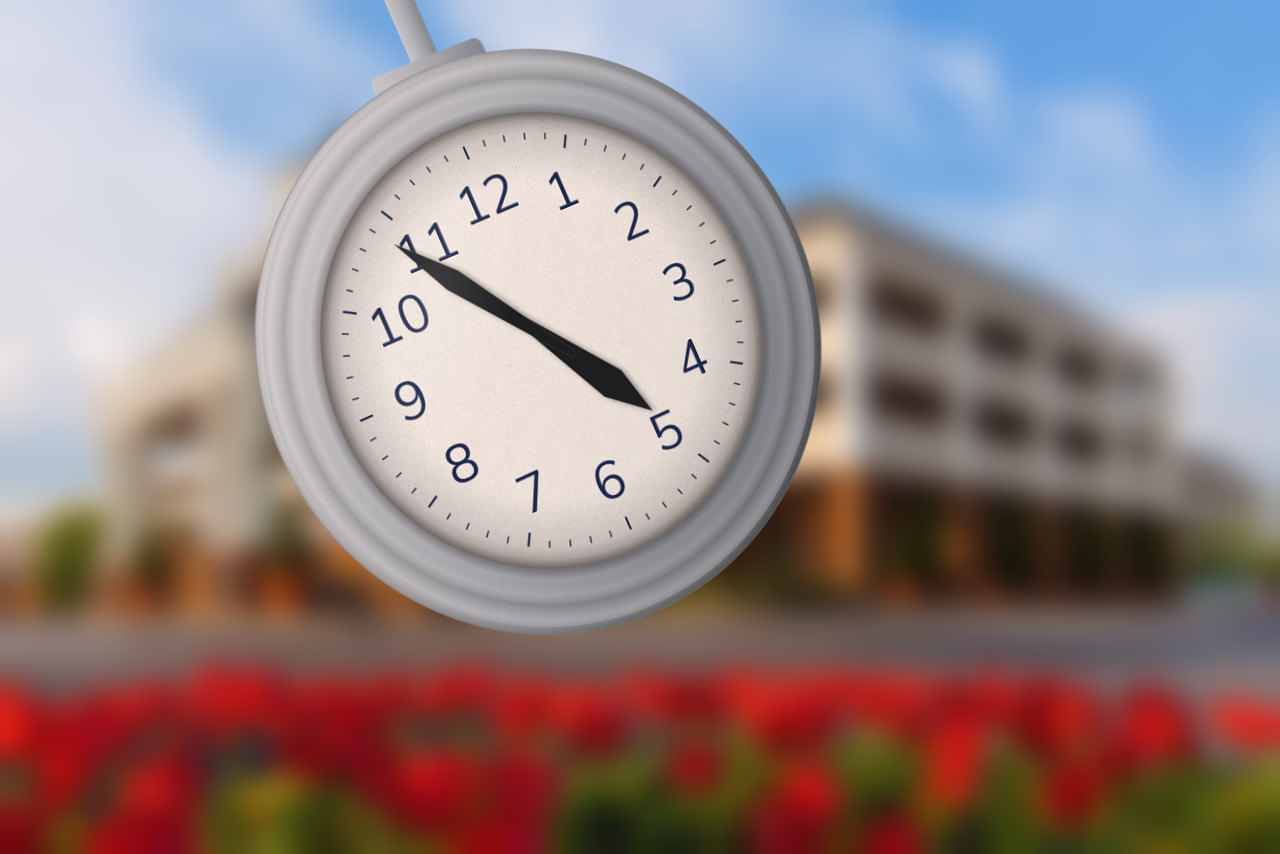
4:54
